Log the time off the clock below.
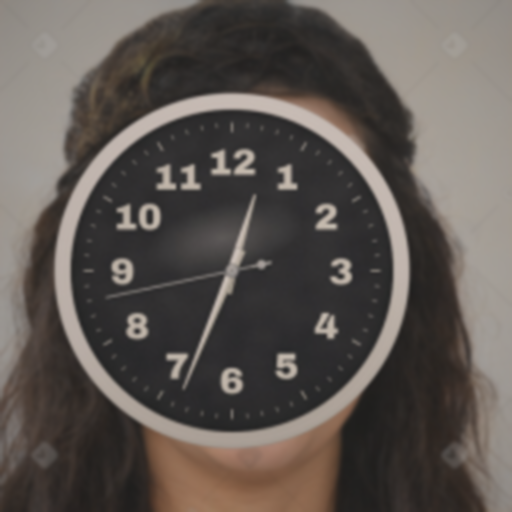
12:33:43
